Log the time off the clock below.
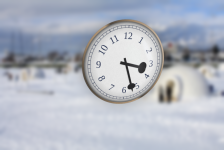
3:27
